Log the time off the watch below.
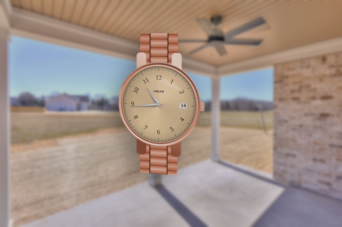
10:44
